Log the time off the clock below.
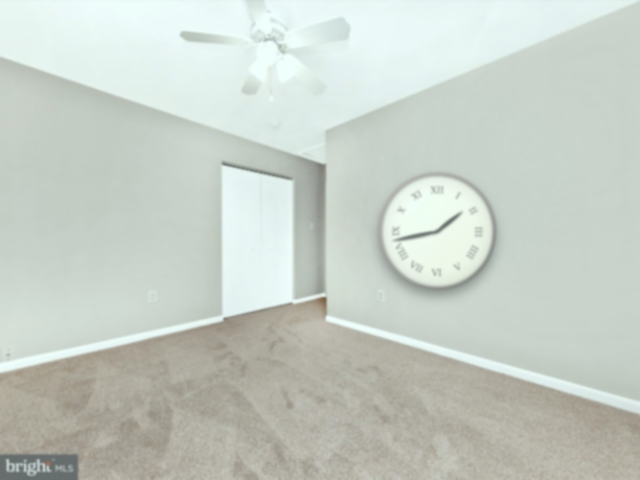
1:43
